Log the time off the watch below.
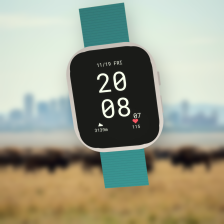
20:08
